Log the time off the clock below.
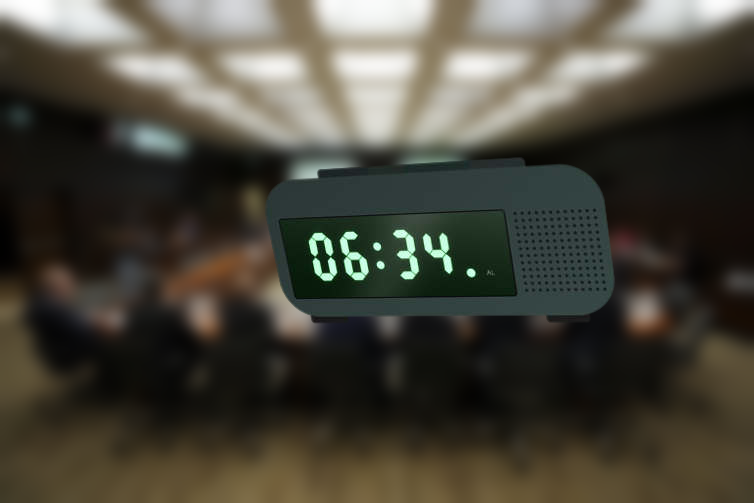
6:34
